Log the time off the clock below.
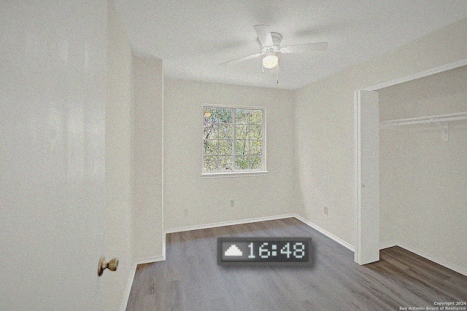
16:48
